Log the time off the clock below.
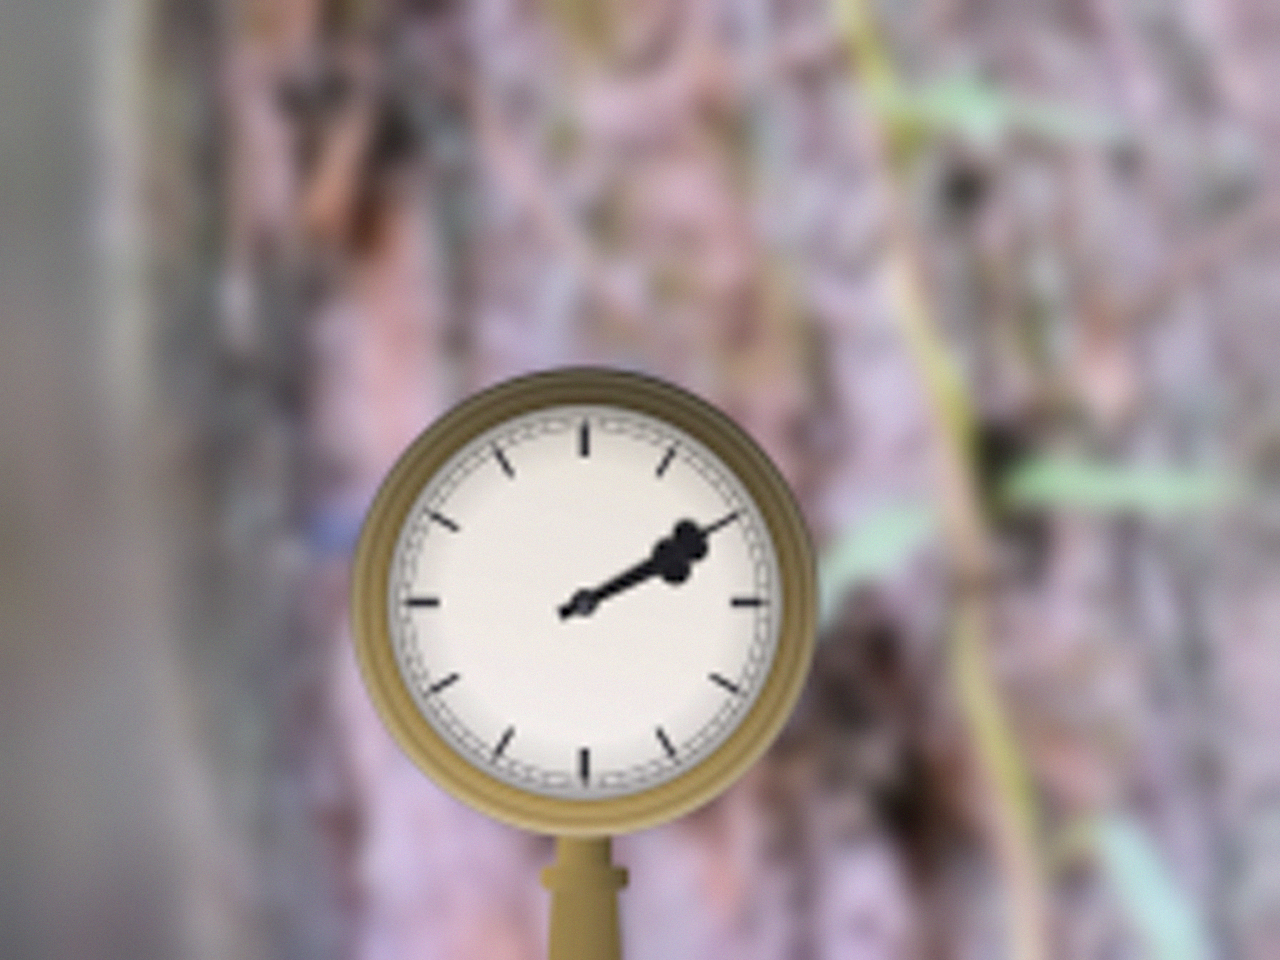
2:10
